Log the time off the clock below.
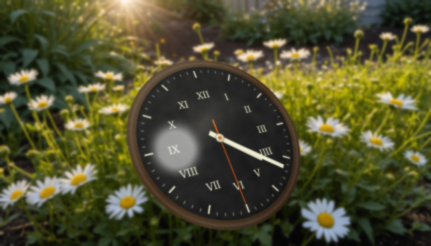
4:21:30
